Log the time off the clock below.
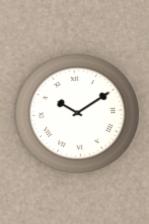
10:10
